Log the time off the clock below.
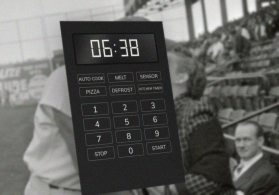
6:38
